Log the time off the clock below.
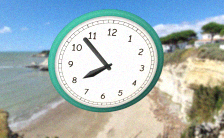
7:53
